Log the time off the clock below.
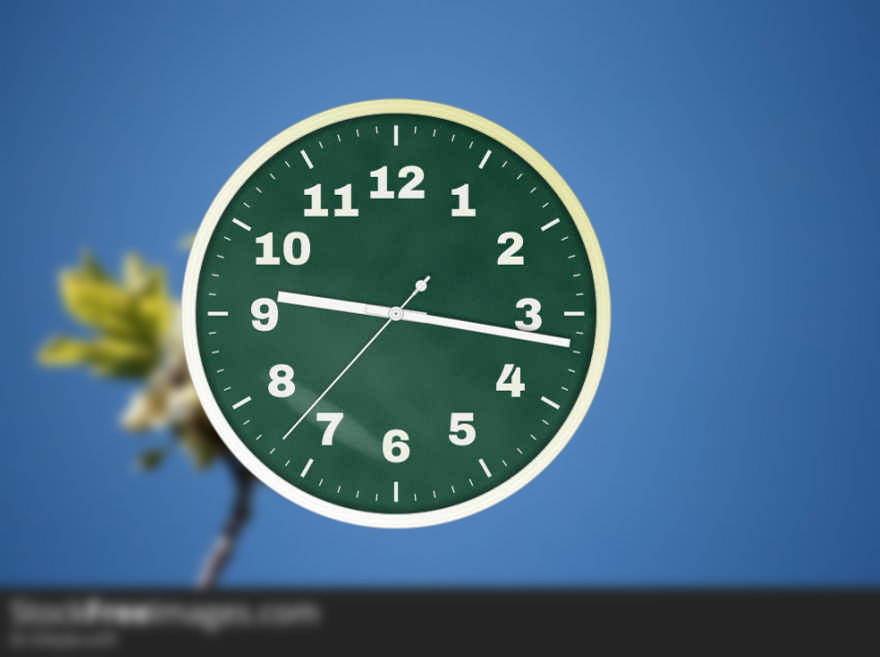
9:16:37
